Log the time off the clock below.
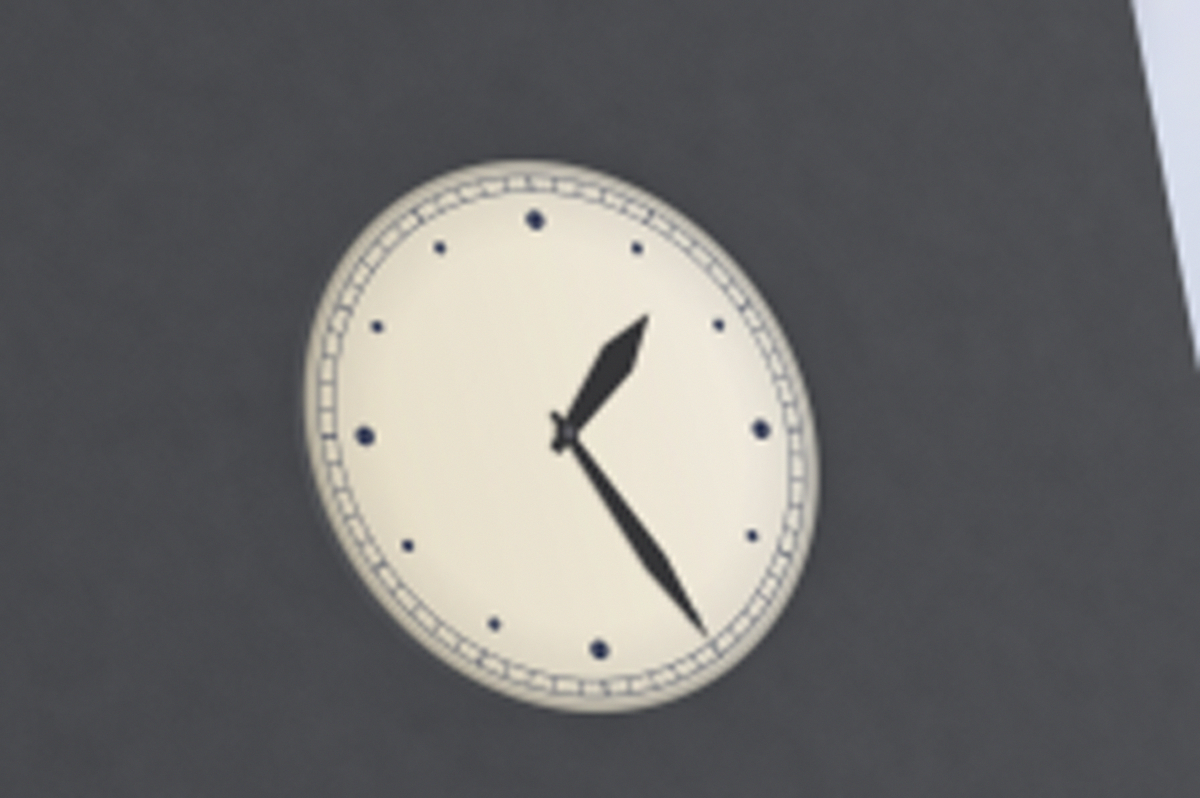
1:25
